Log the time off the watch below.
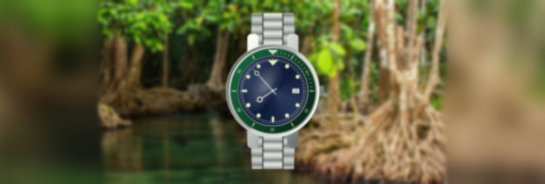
7:53
